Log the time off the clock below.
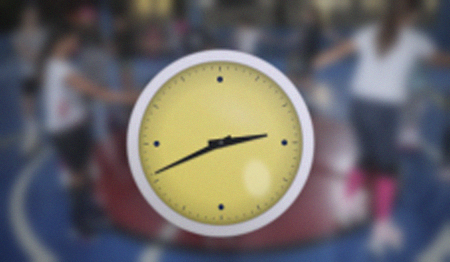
2:41
